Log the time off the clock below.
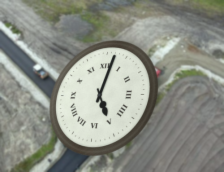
5:02
